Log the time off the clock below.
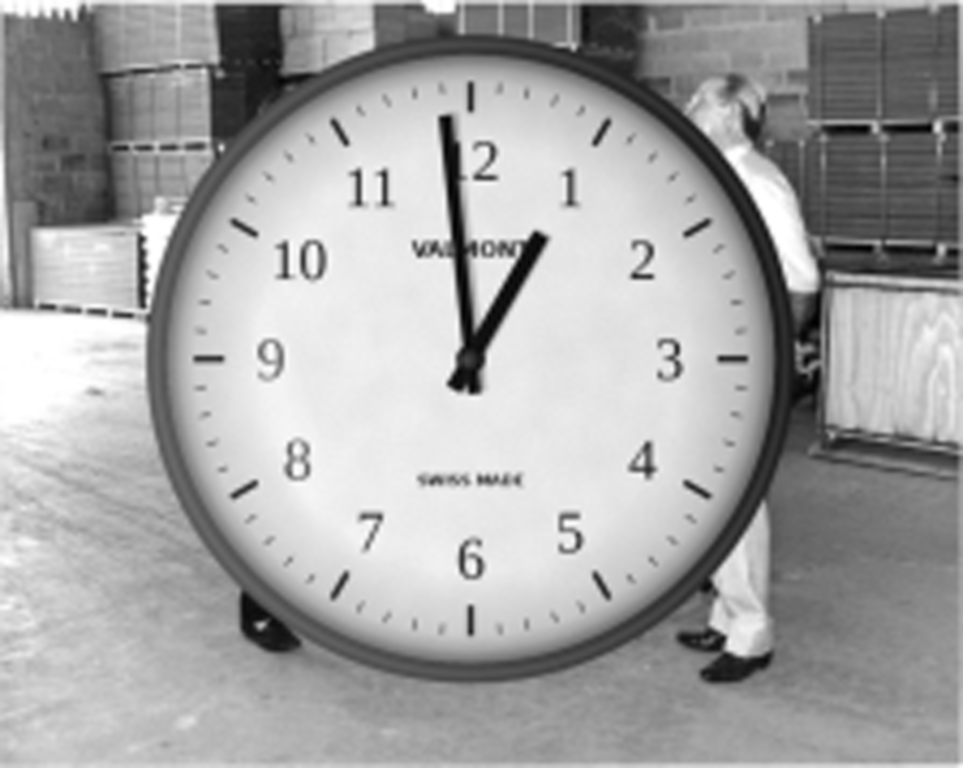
12:59
